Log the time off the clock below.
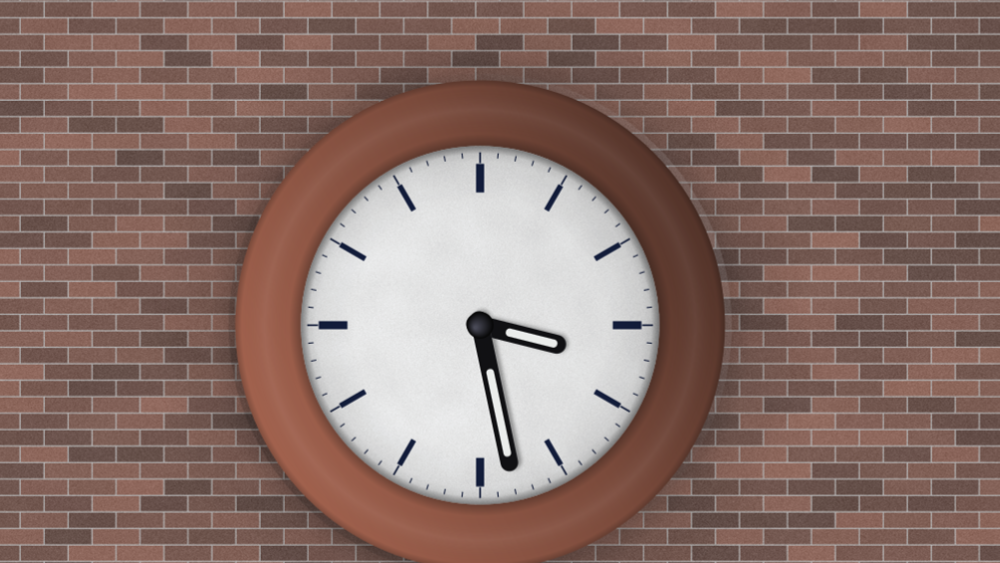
3:28
